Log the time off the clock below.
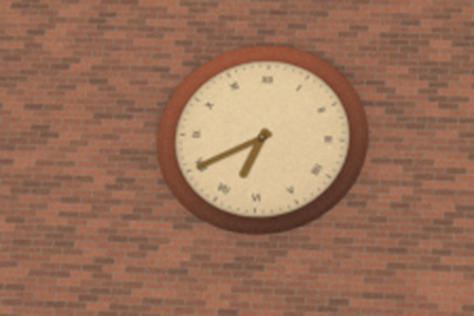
6:40
